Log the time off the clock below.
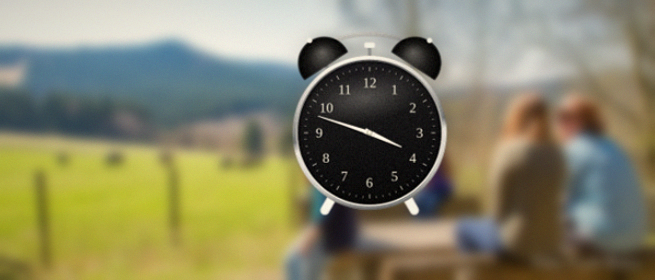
3:48
